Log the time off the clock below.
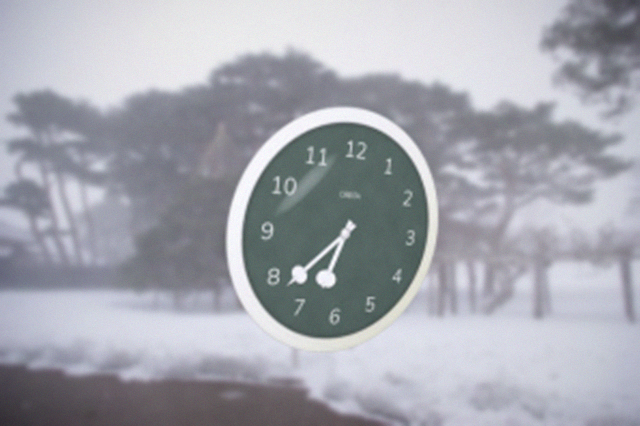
6:38
